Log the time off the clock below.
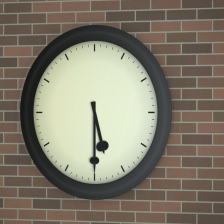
5:30
